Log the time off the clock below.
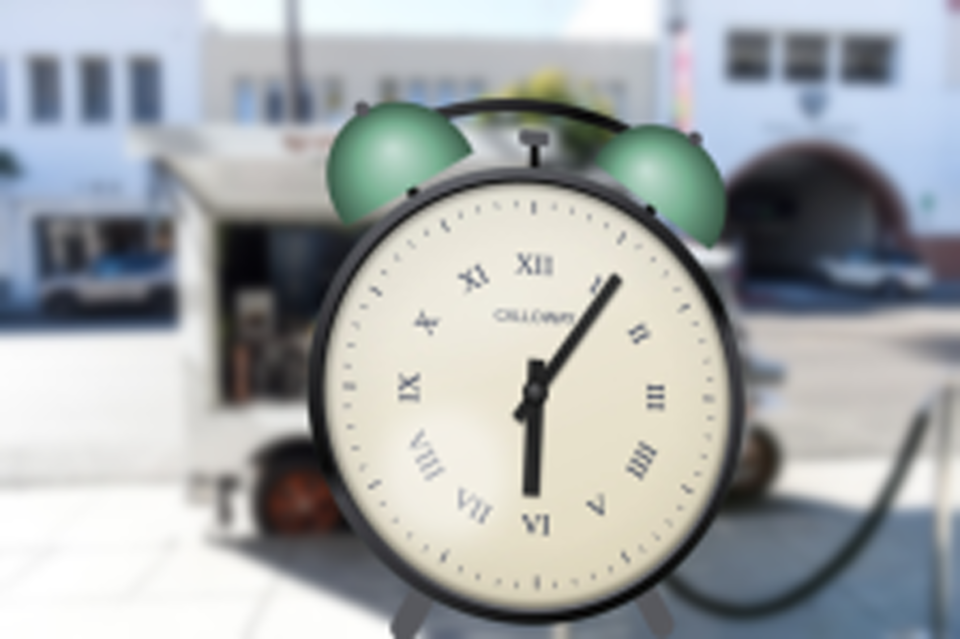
6:06
